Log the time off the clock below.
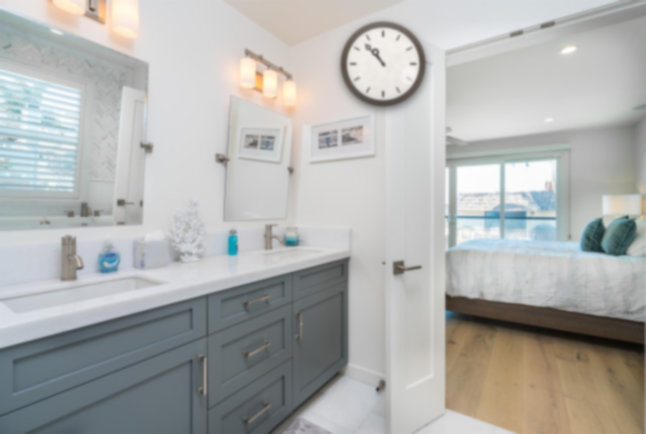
10:53
